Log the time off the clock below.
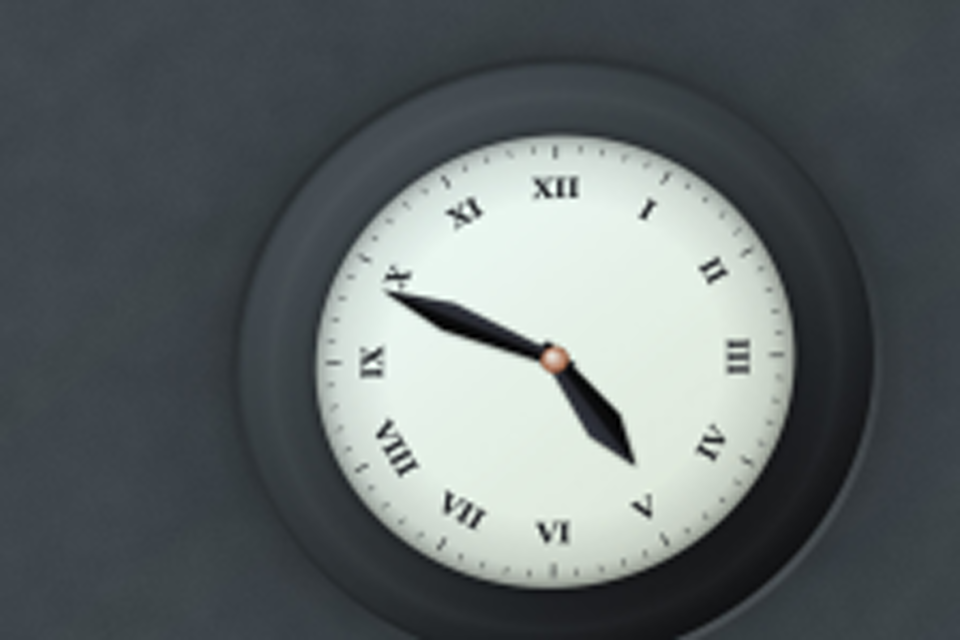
4:49
